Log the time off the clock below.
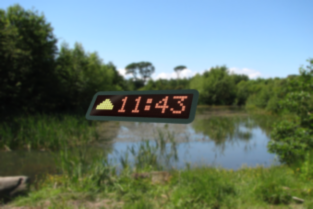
11:43
